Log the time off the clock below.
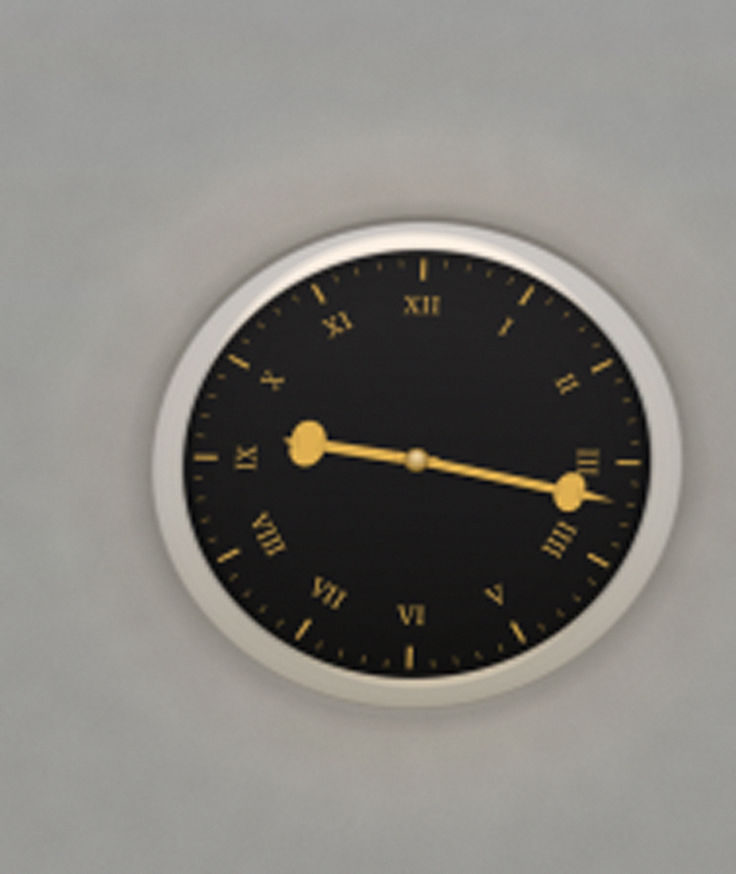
9:17
